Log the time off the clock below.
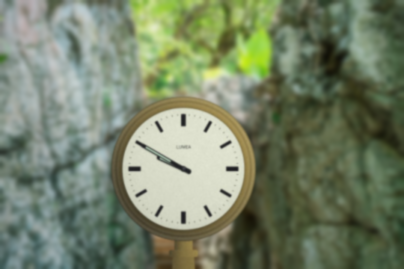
9:50
